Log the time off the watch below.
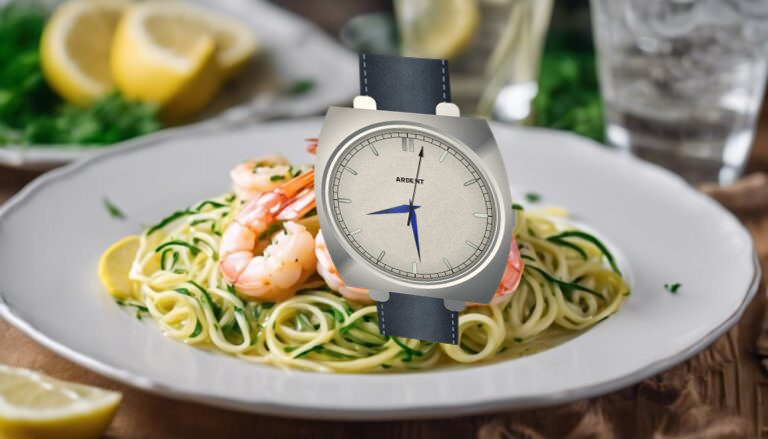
8:29:02
